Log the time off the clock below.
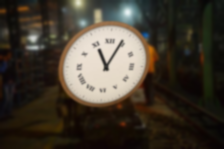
11:04
